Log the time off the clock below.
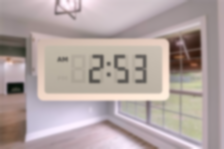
2:53
